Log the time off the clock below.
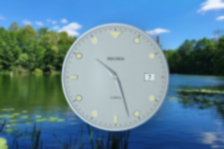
10:27
